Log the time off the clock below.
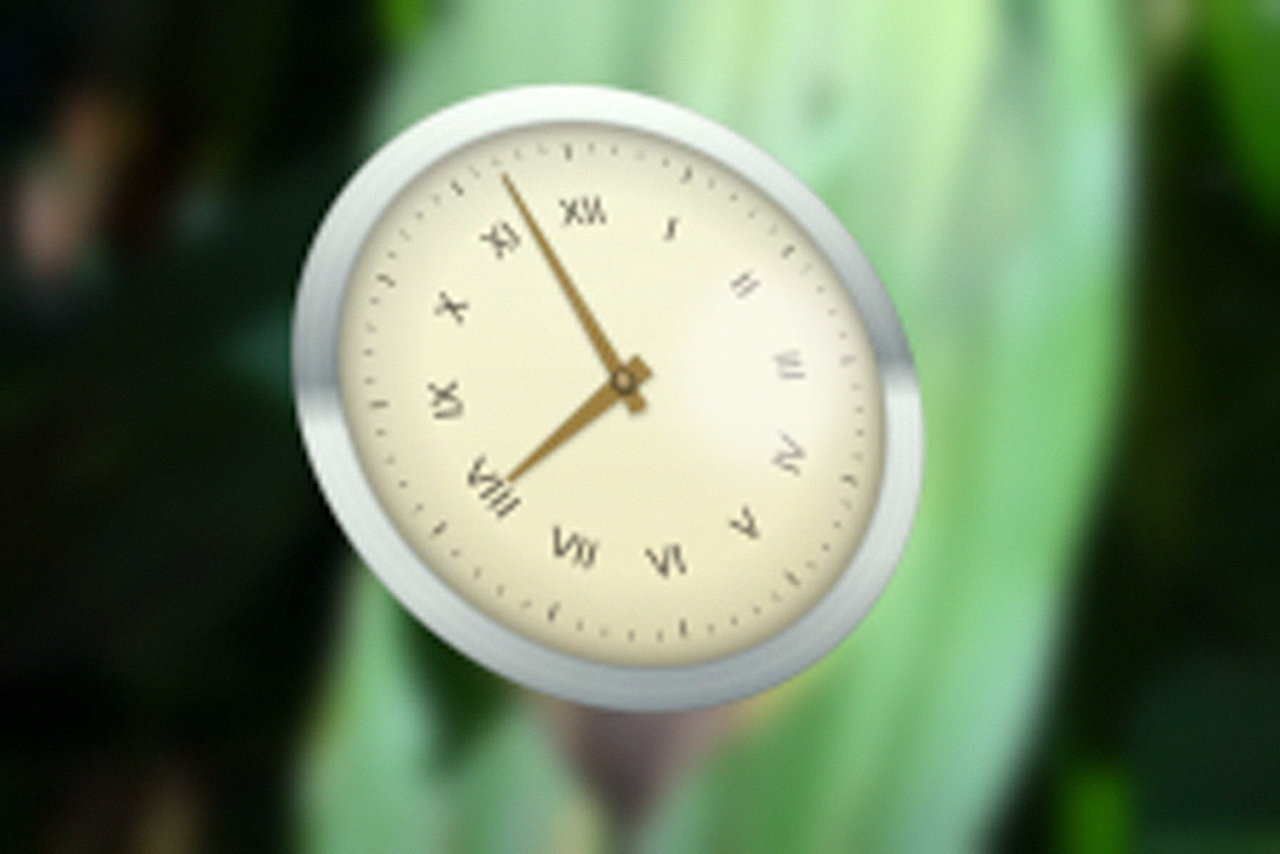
7:57
